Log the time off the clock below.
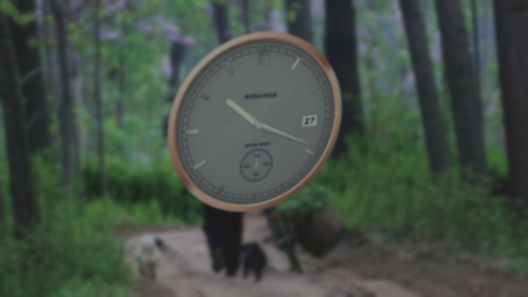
10:19
